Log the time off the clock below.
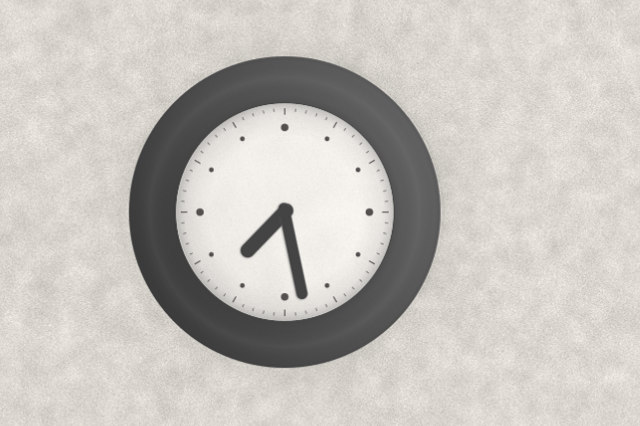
7:28
